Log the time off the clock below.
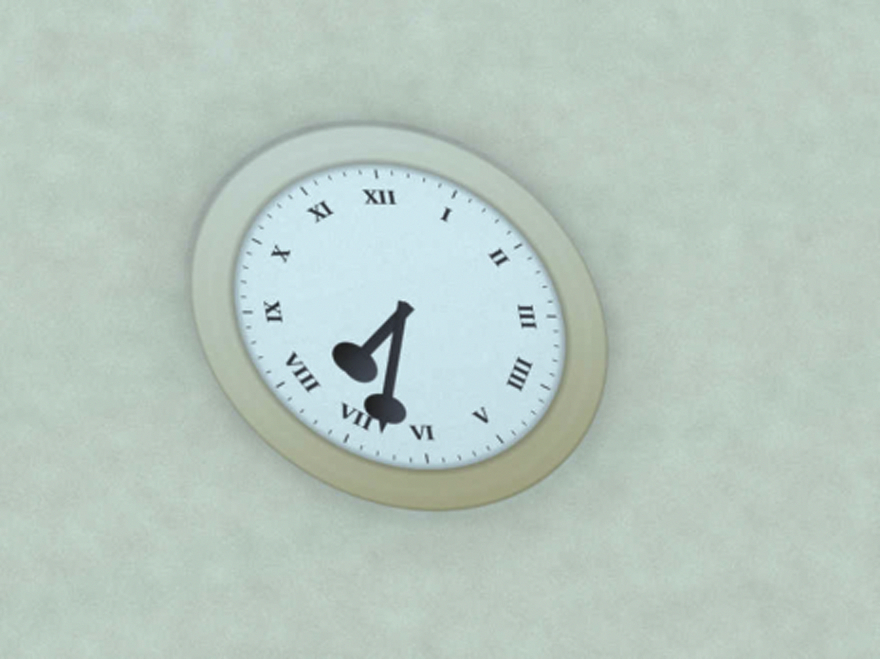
7:33
